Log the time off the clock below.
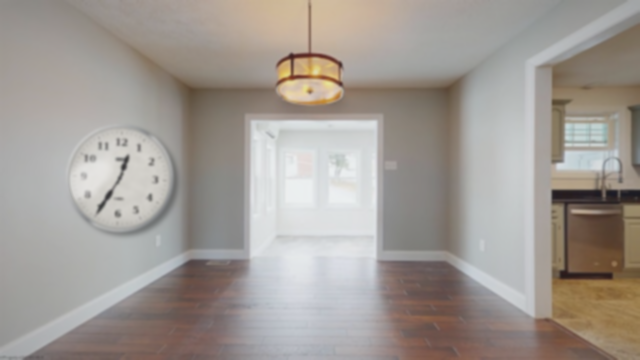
12:35
